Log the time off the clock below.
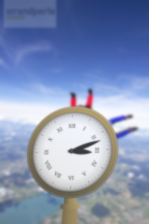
3:12
